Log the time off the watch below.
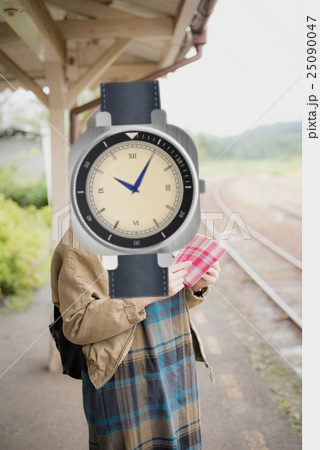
10:05
